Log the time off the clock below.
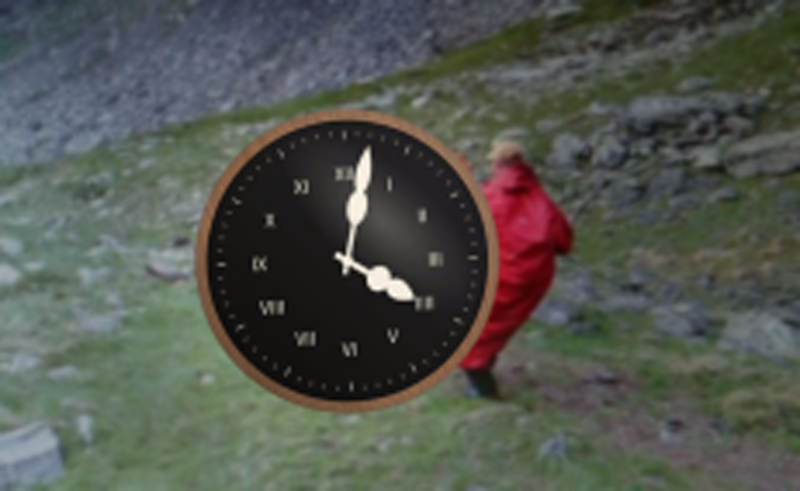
4:02
